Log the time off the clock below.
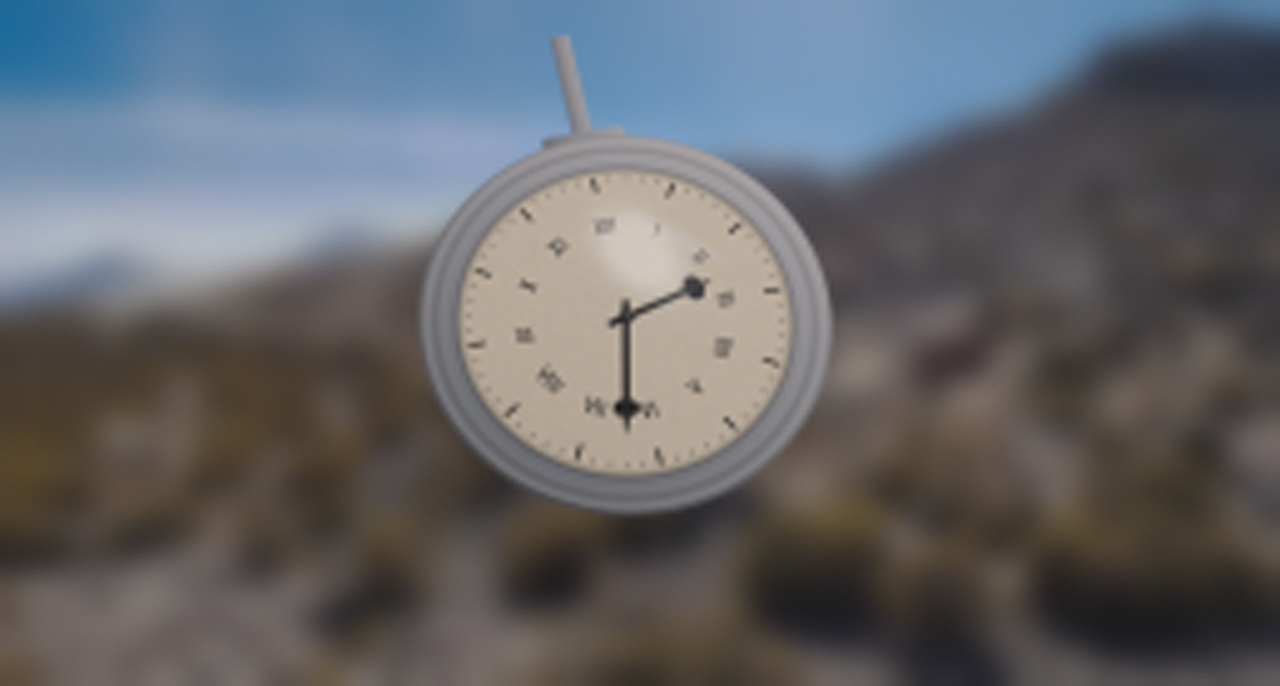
2:32
